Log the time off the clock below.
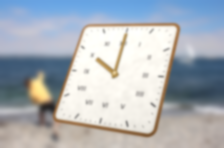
10:00
